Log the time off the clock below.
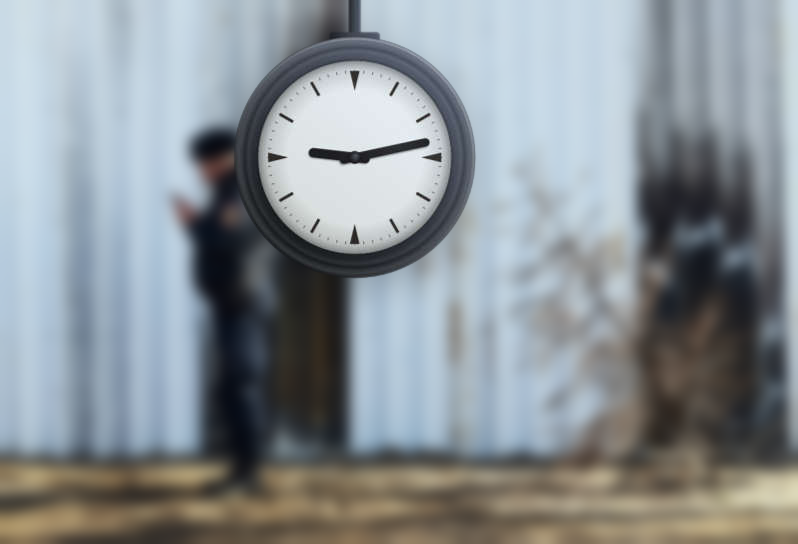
9:13
